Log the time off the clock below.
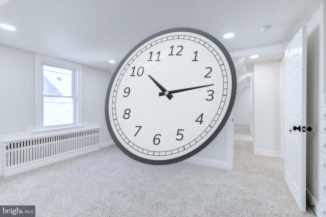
10:13
